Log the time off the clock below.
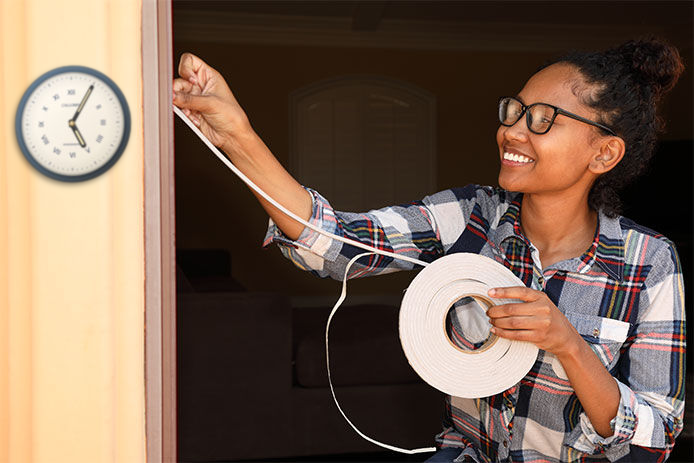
5:05
